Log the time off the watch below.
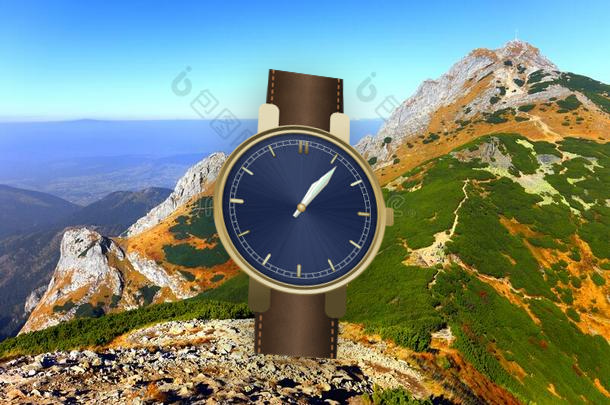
1:06
